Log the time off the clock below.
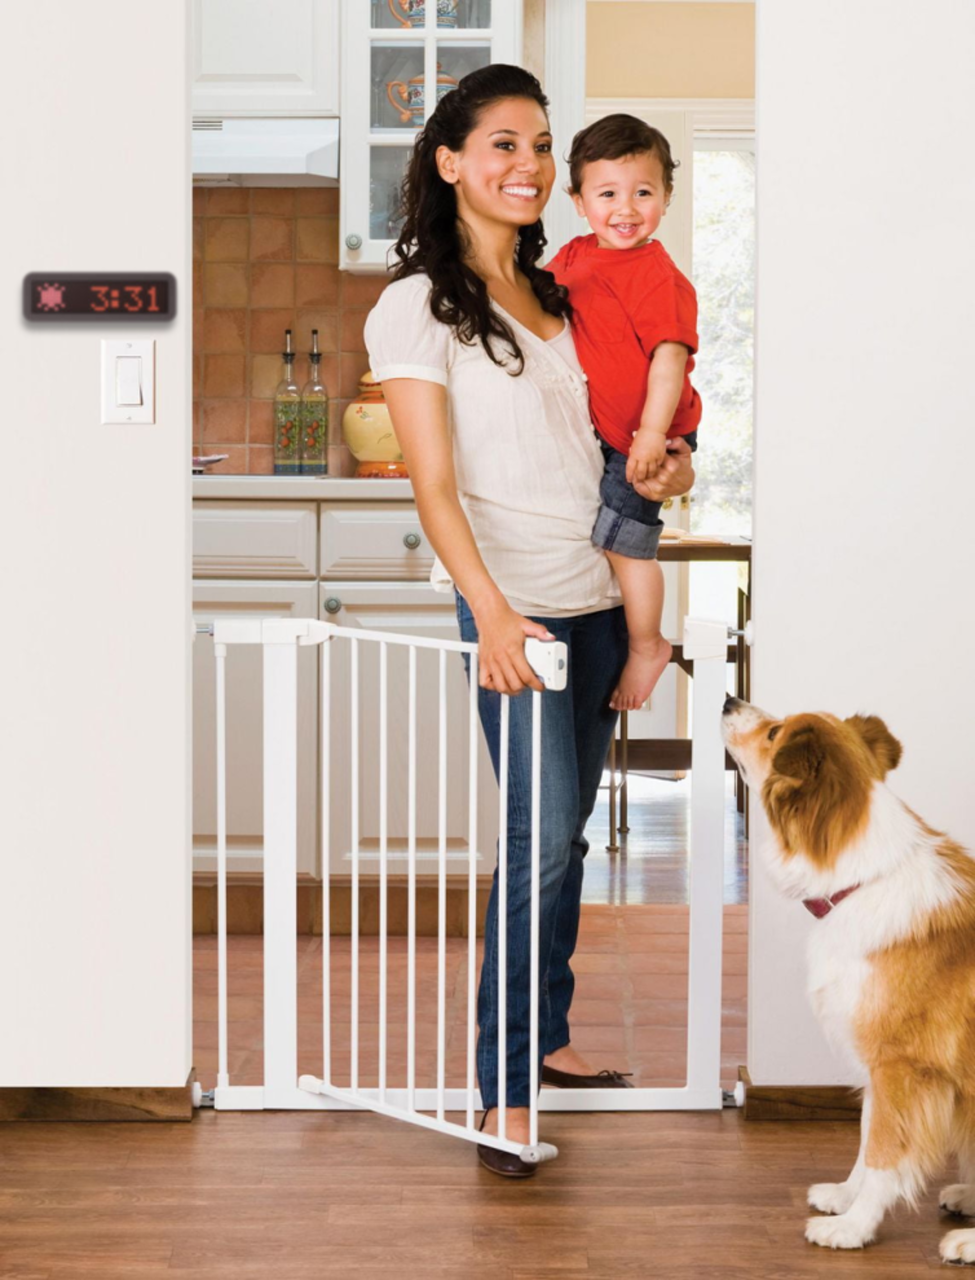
3:31
